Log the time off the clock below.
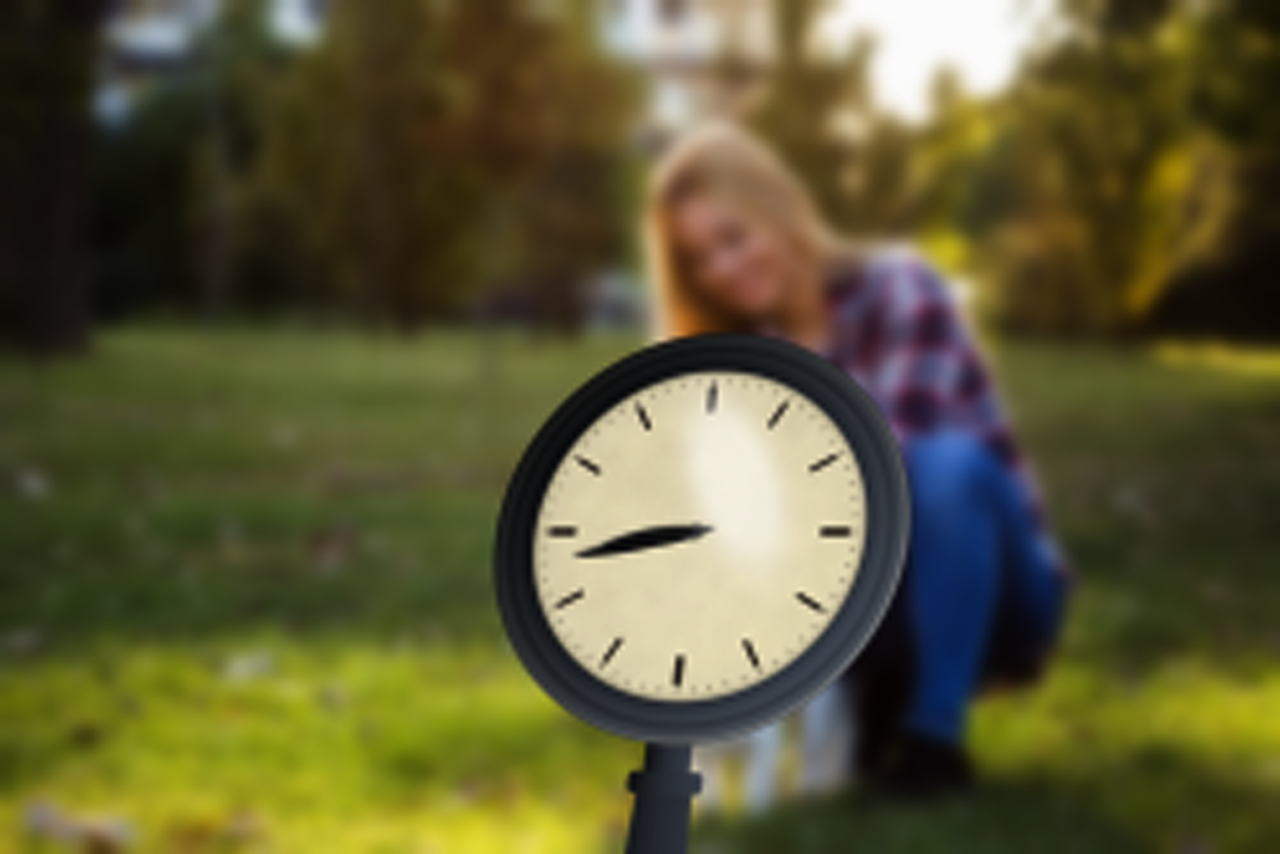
8:43
